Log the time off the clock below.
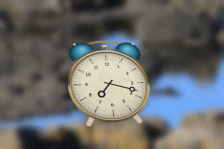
7:18
